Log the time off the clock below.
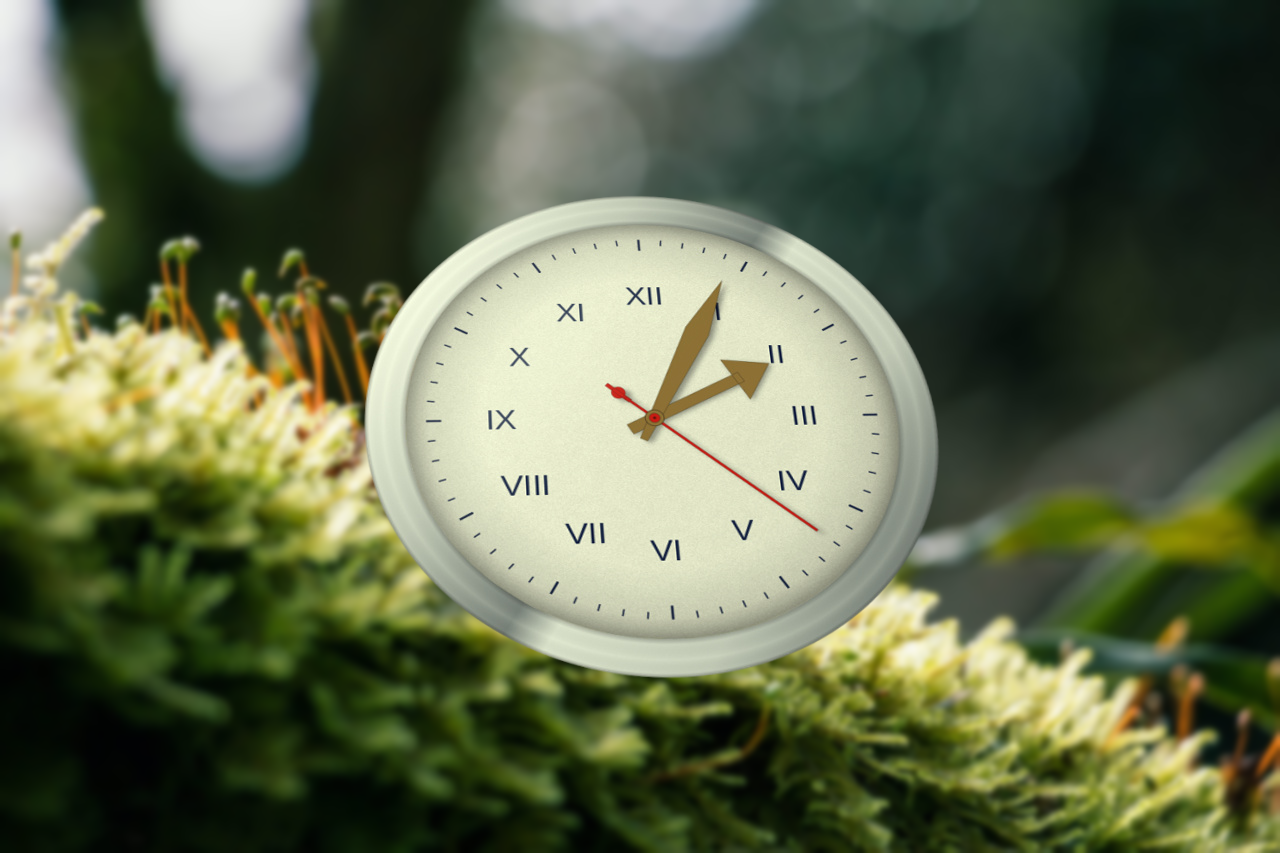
2:04:22
